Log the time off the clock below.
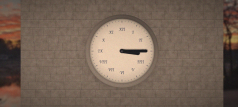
3:15
